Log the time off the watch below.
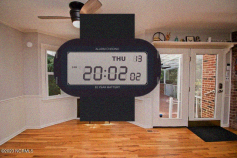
20:02:02
